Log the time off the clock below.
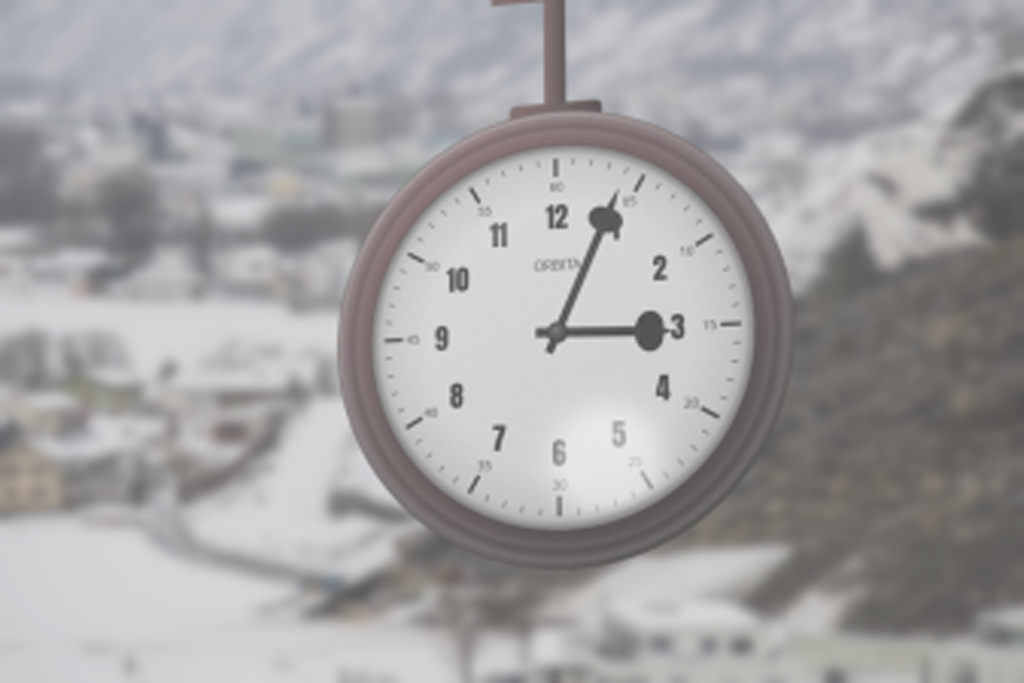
3:04
